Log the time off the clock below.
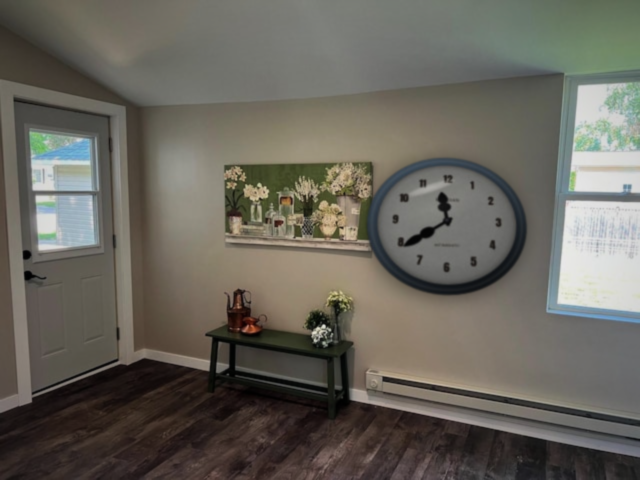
11:39
